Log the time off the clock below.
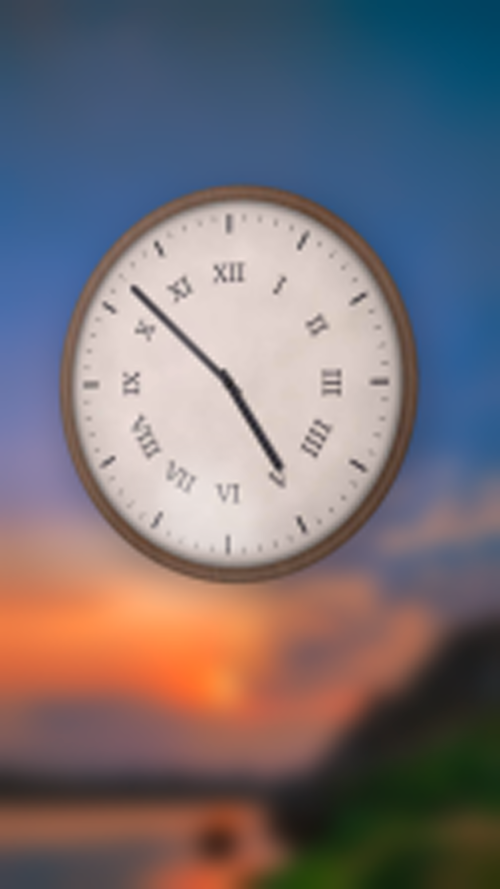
4:52
